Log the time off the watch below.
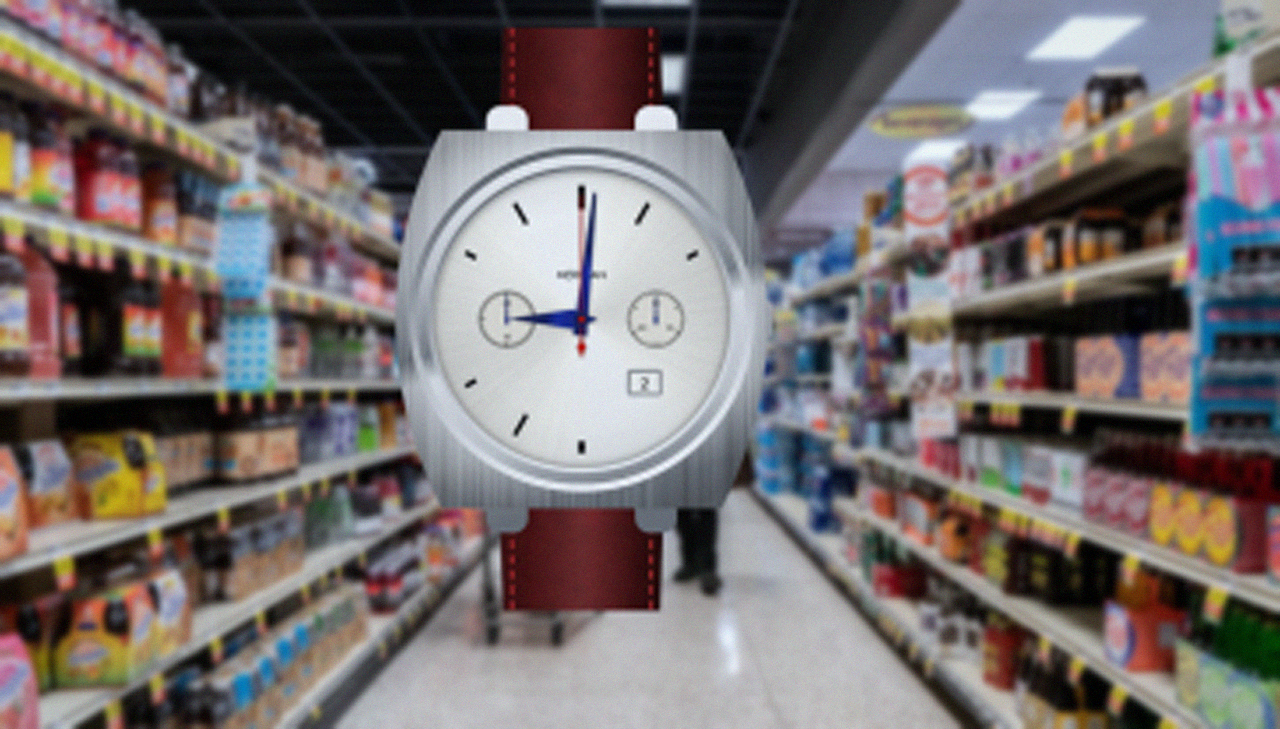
9:01
